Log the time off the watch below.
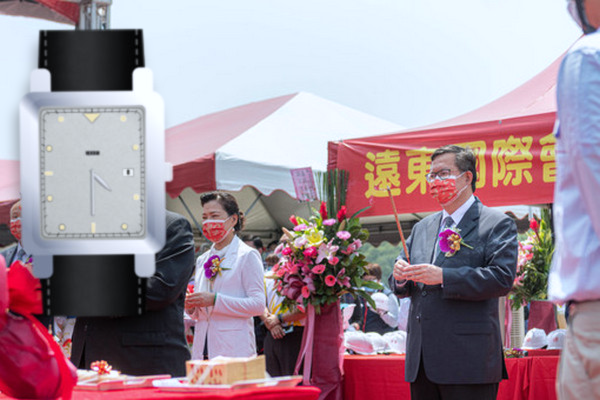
4:30
